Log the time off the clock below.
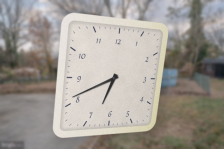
6:41
